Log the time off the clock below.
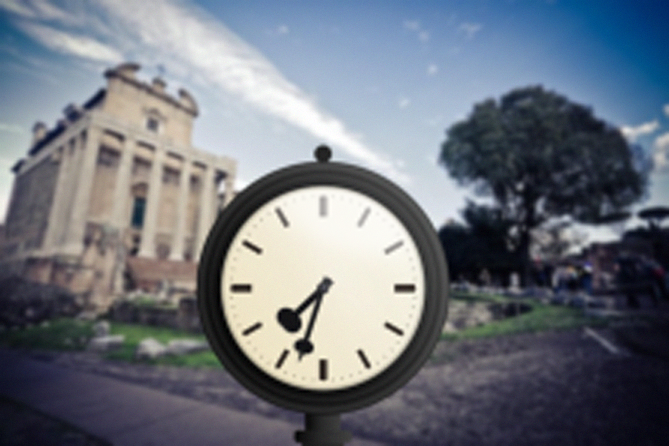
7:33
